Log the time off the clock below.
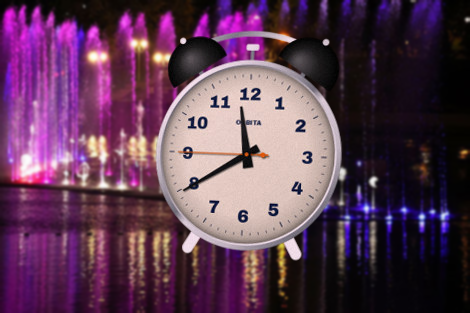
11:39:45
